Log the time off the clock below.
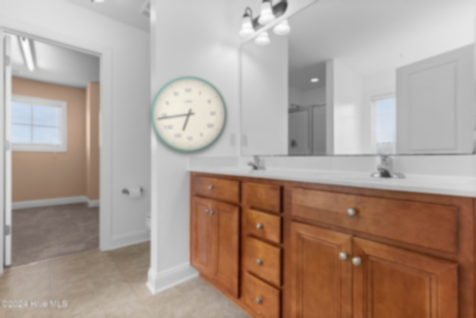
6:44
